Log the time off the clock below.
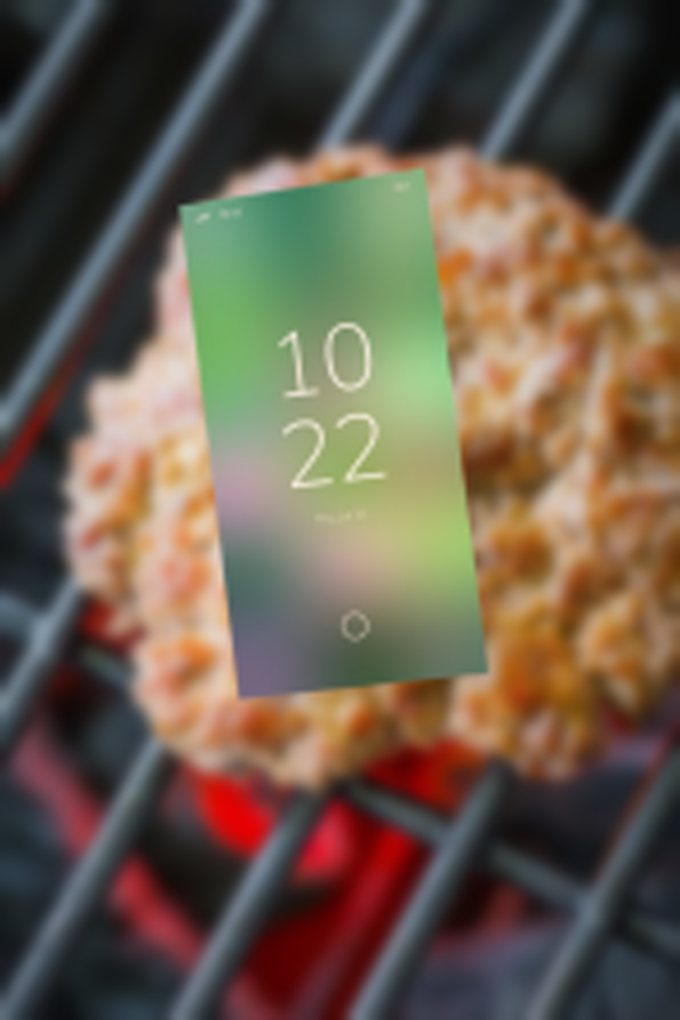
10:22
